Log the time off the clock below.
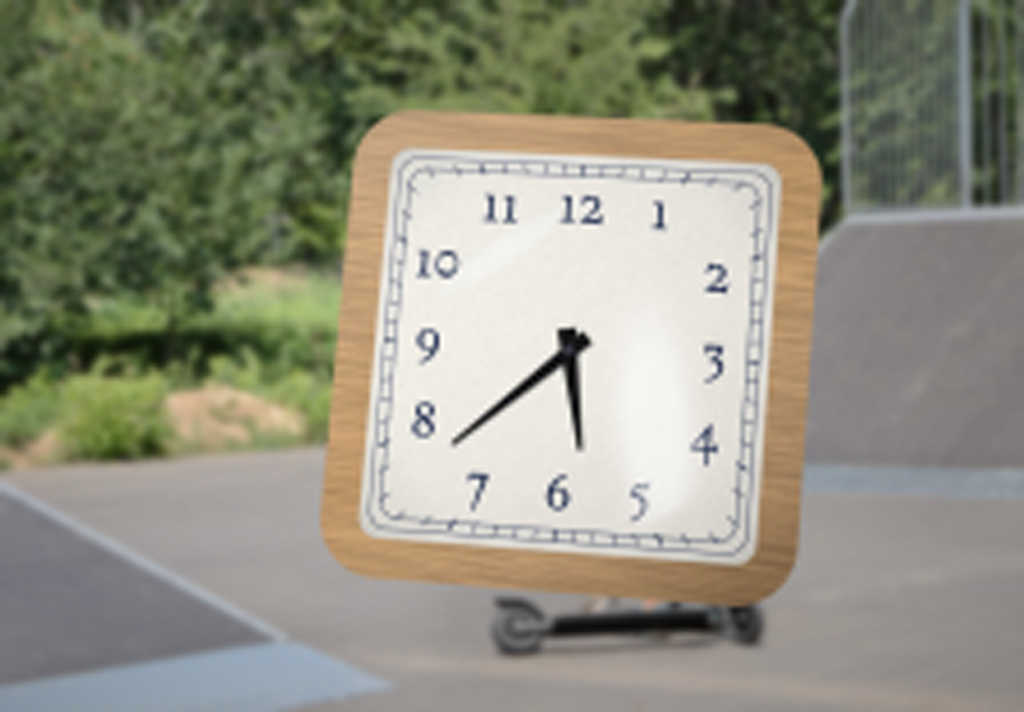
5:38
